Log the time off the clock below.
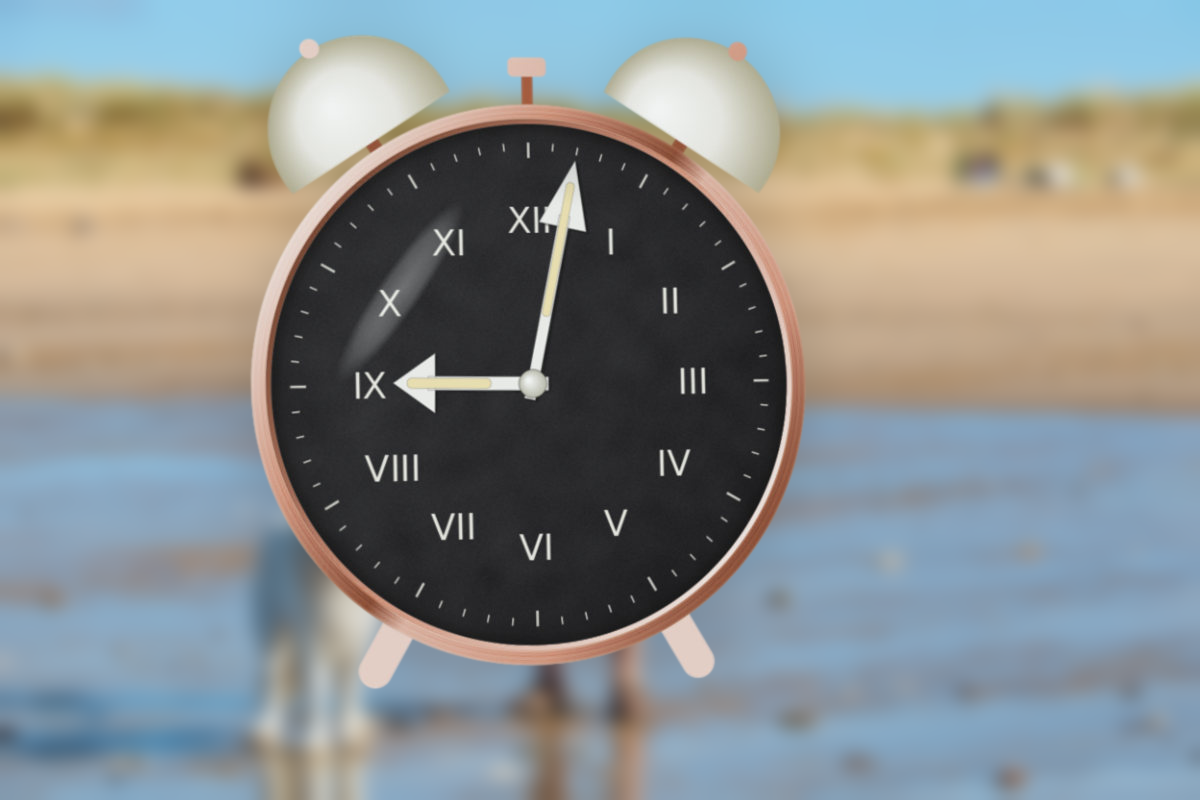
9:02
